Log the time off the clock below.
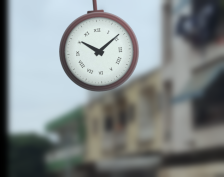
10:09
